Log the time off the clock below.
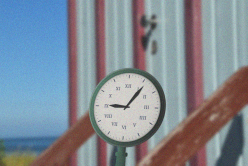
9:06
